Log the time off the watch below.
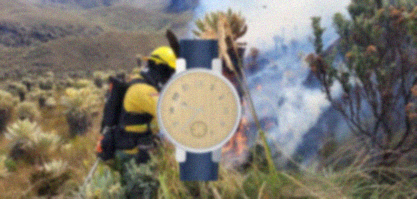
9:37
